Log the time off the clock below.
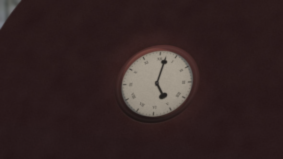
5:02
